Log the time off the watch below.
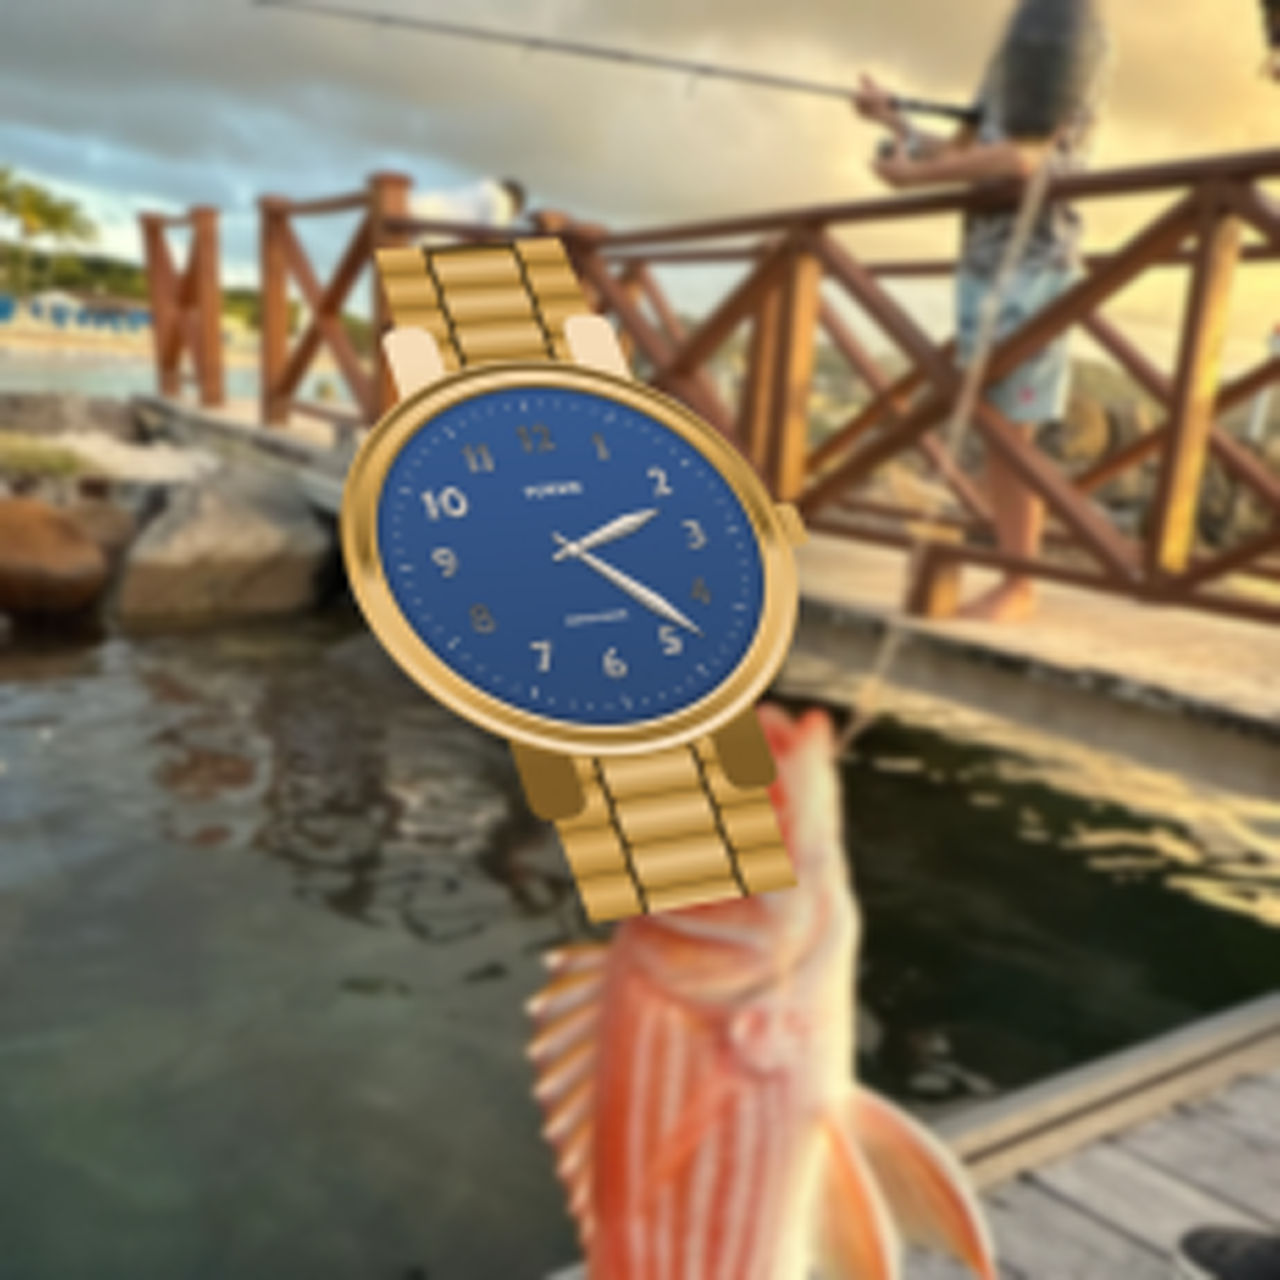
2:23
